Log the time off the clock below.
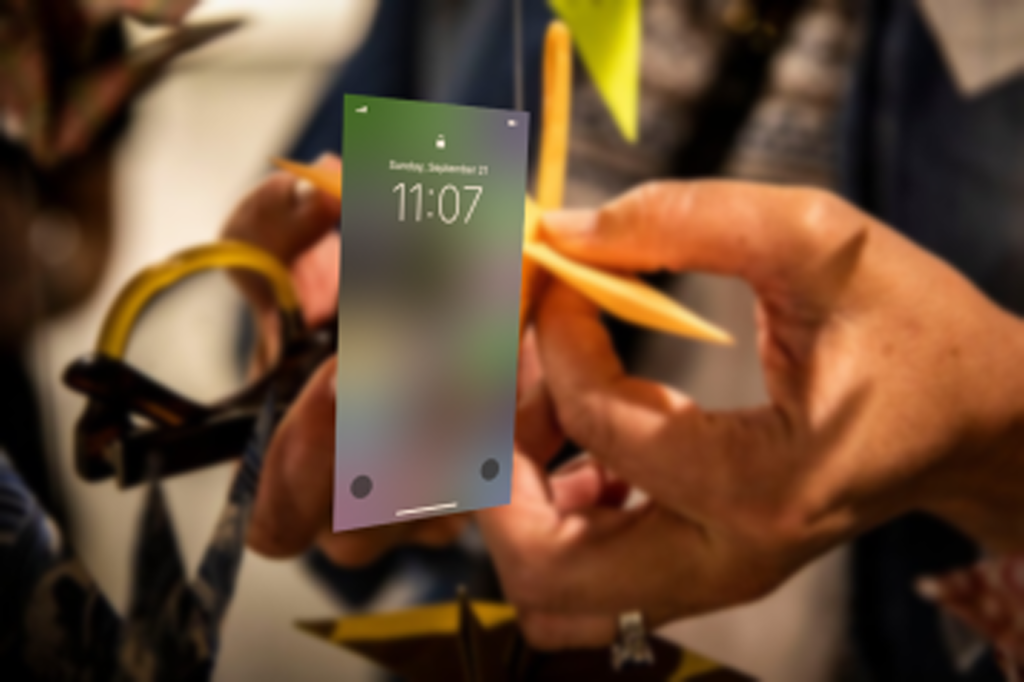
11:07
